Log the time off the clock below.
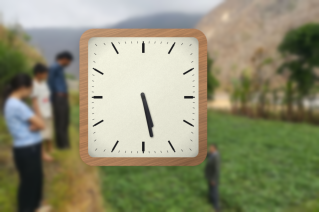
5:28
